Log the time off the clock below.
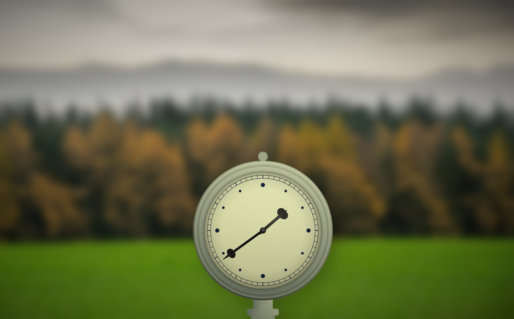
1:39
